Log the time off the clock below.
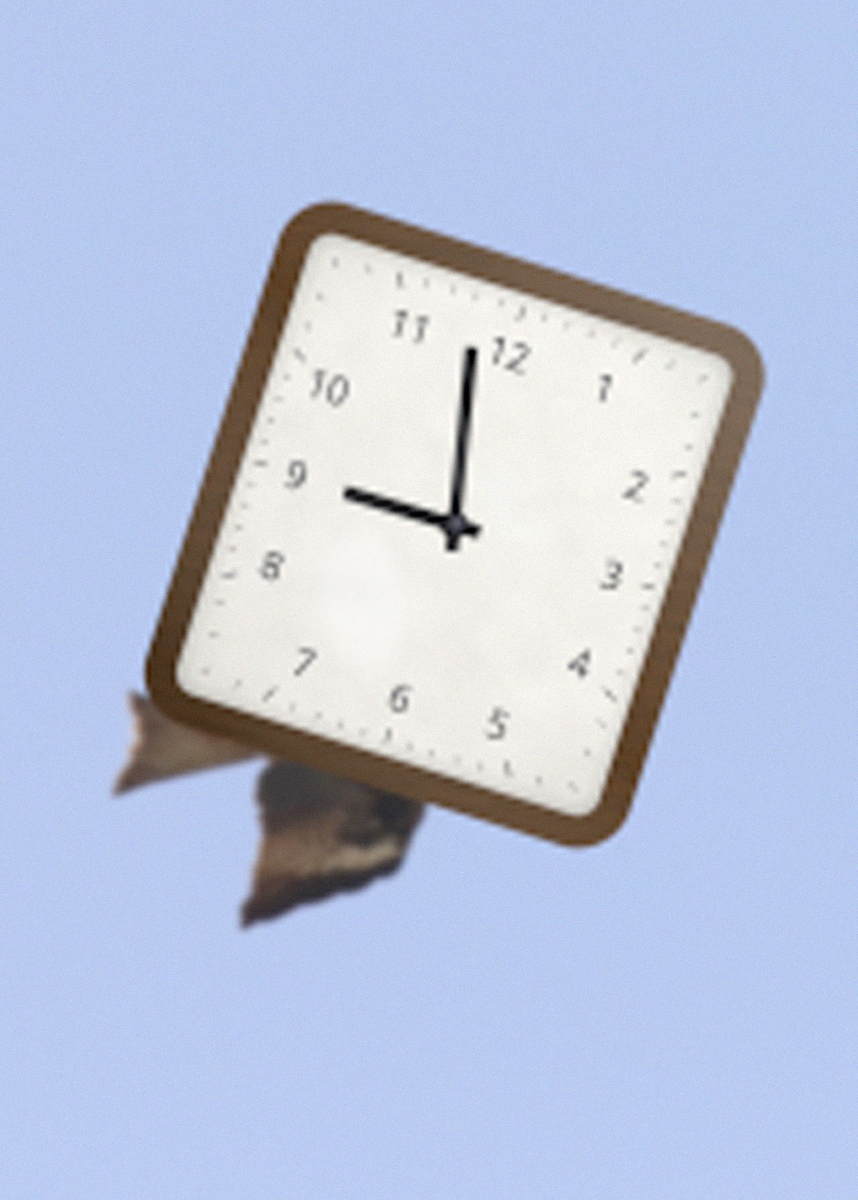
8:58
